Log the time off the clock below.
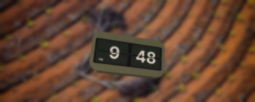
9:48
